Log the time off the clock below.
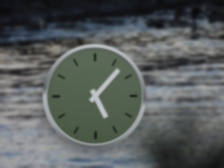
5:07
